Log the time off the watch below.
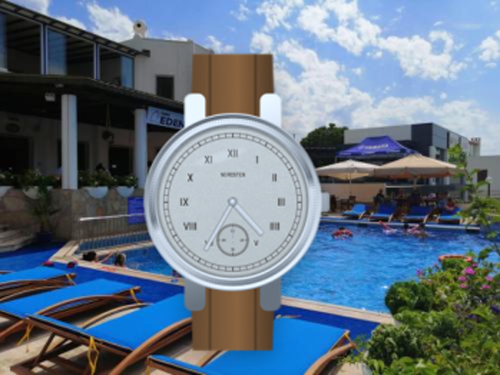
4:35
